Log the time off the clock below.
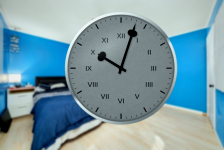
10:03
